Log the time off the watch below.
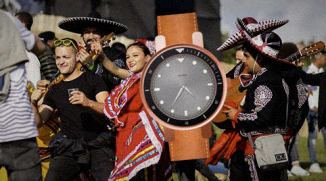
4:36
